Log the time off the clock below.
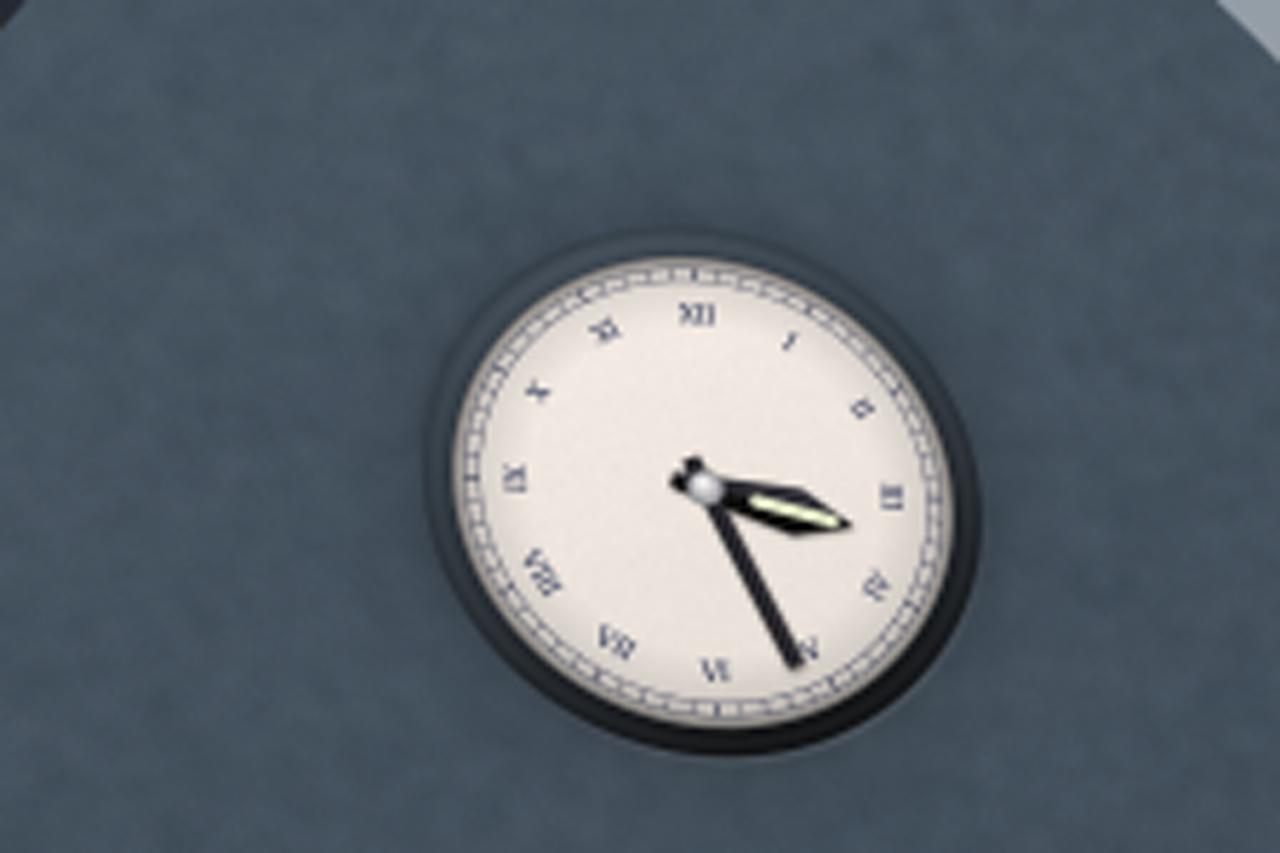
3:26
